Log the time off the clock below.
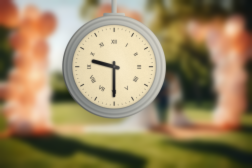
9:30
